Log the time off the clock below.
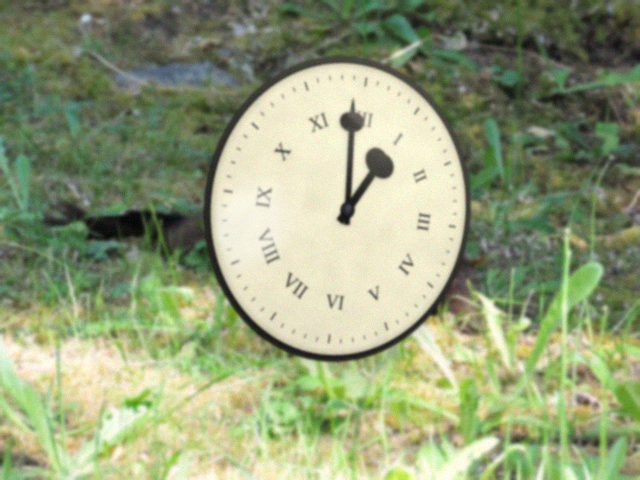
12:59
